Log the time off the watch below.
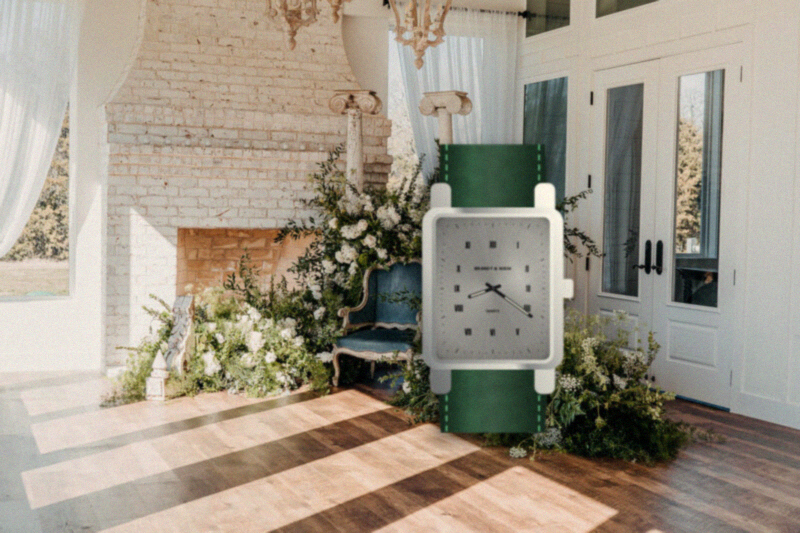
8:21
